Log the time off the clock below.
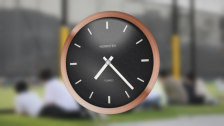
7:23
